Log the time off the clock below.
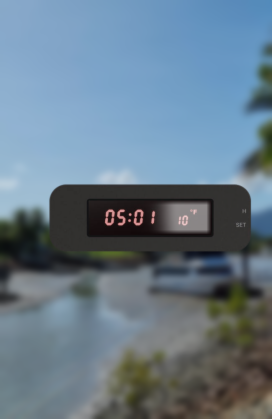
5:01
